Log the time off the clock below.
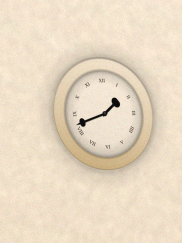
1:42
